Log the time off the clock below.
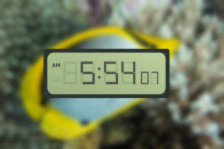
5:54:07
